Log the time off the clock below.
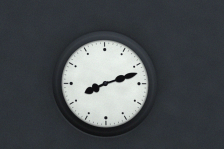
8:12
